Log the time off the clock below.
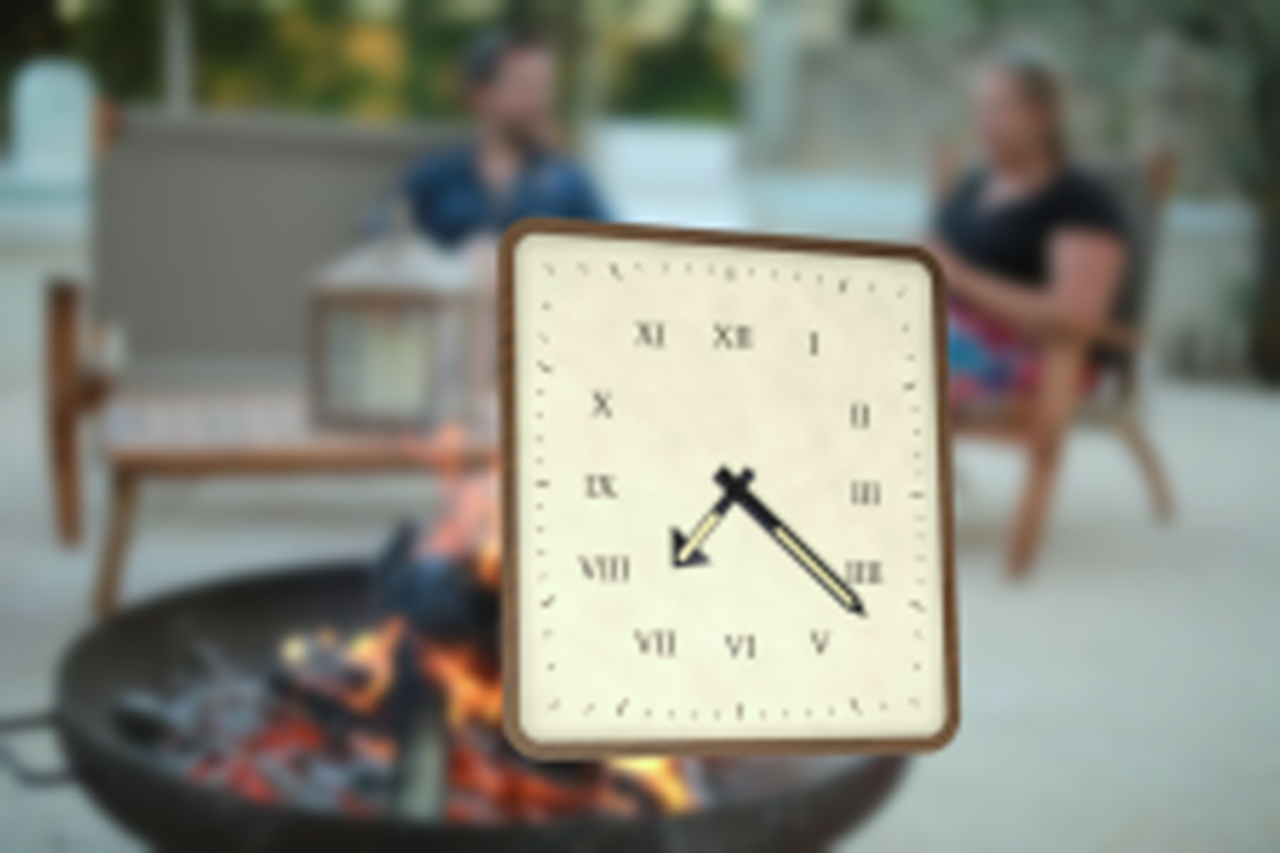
7:22
